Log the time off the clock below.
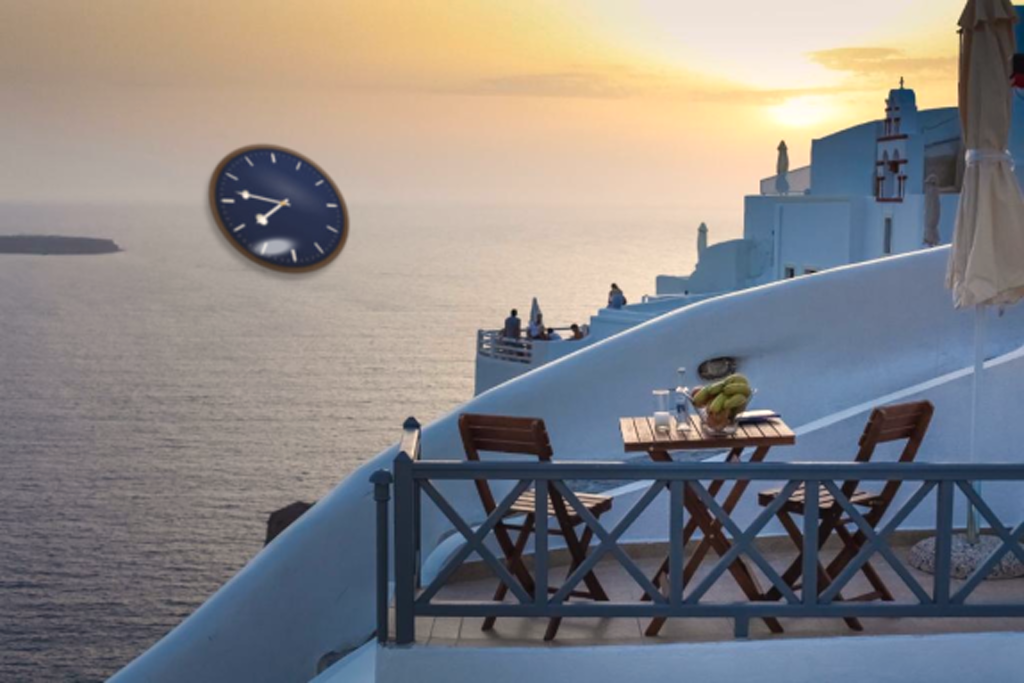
7:47
